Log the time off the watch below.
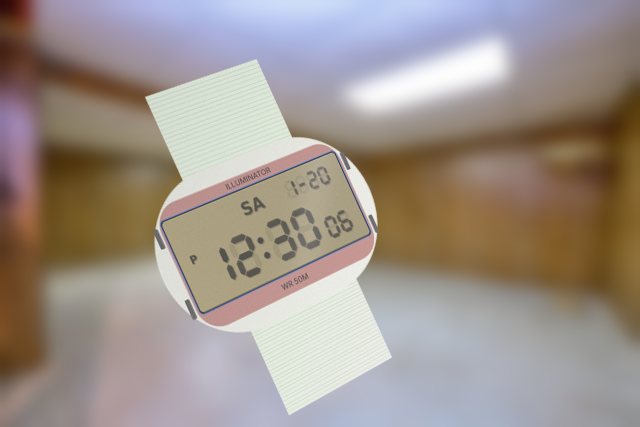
12:30:06
